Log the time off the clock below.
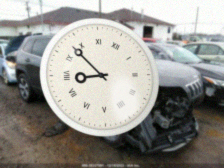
7:48
